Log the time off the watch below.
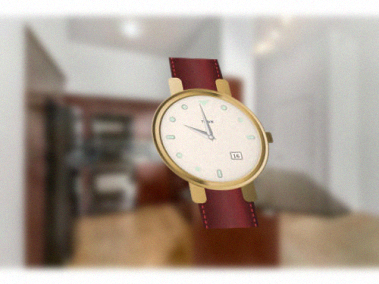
9:59
